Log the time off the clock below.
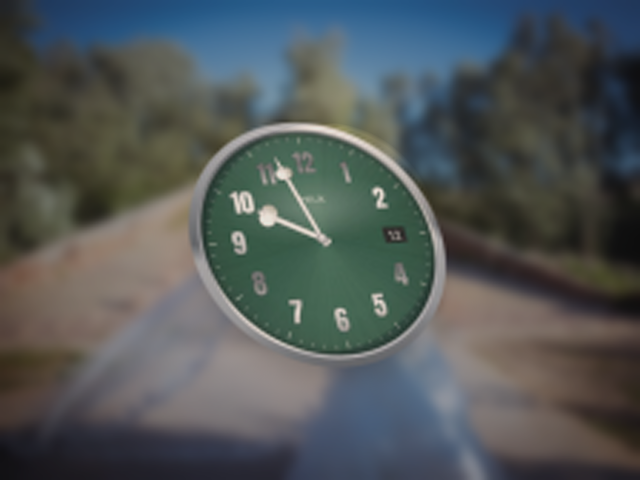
9:57
